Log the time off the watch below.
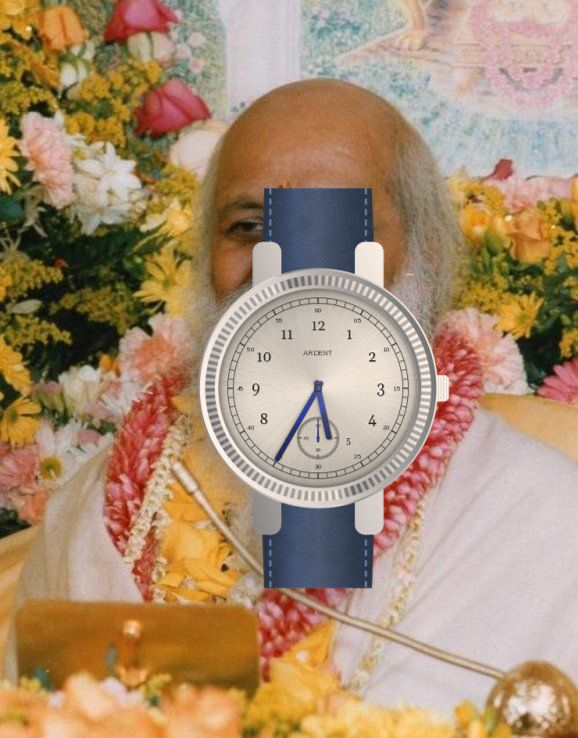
5:35
